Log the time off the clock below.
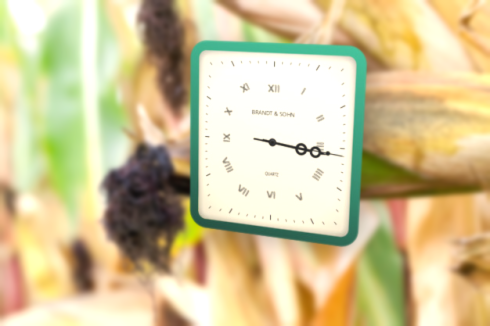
3:16:16
